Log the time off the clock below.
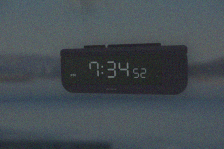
7:34:52
